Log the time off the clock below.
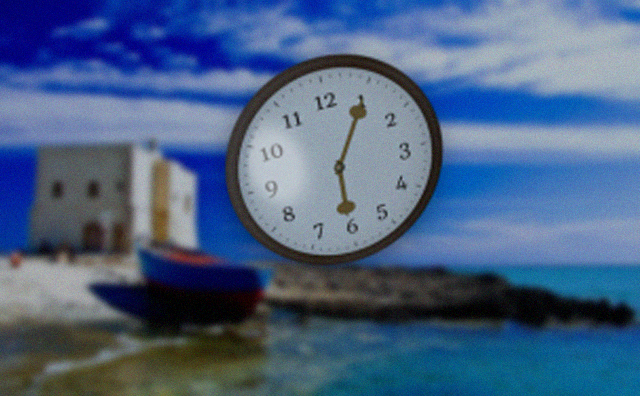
6:05
